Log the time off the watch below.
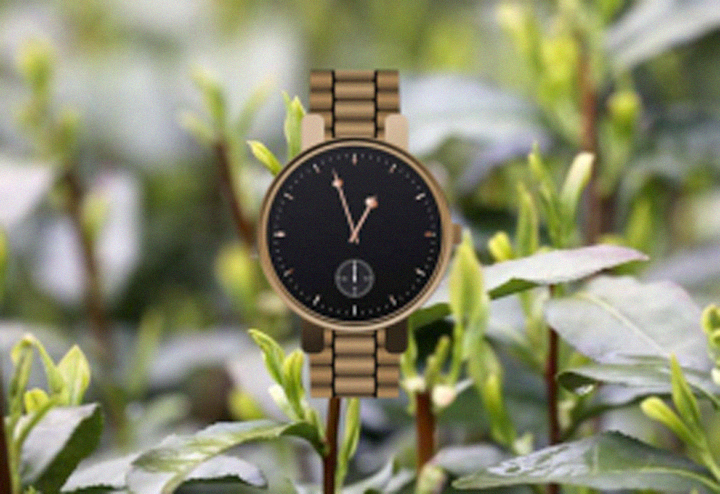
12:57
